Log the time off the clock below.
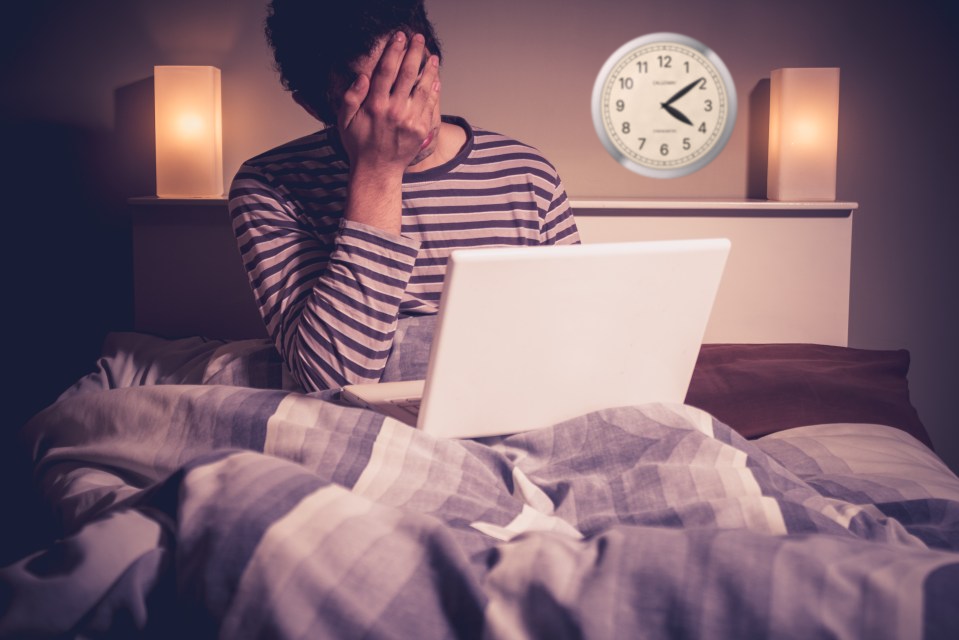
4:09
